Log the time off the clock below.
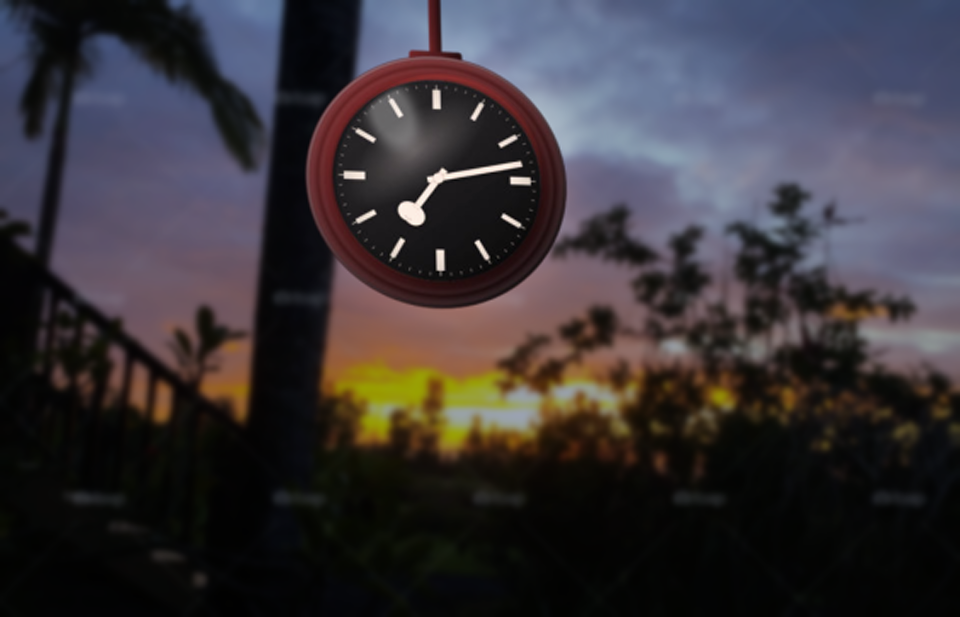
7:13
